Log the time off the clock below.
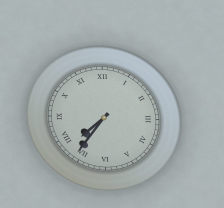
7:36
